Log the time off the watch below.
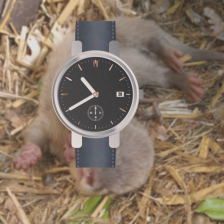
10:40
